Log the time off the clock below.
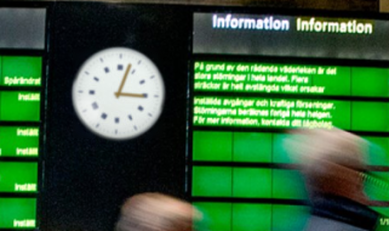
3:03
